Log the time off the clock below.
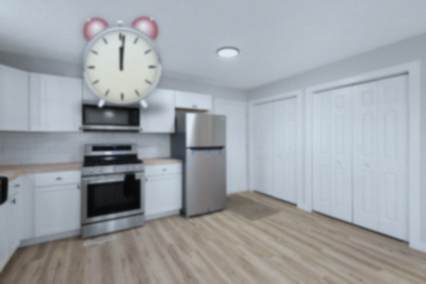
12:01
